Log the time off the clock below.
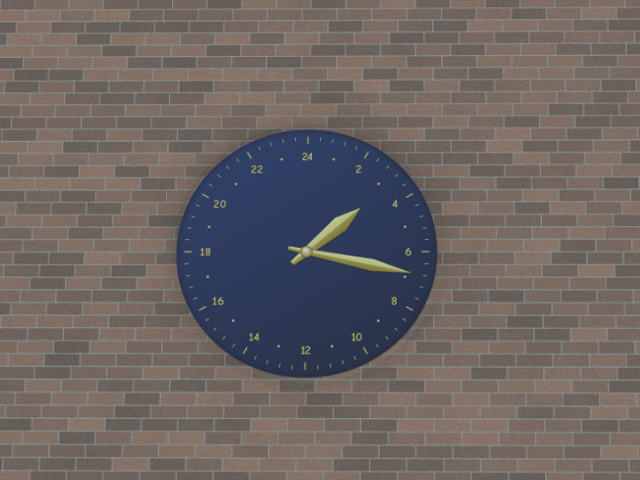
3:17
